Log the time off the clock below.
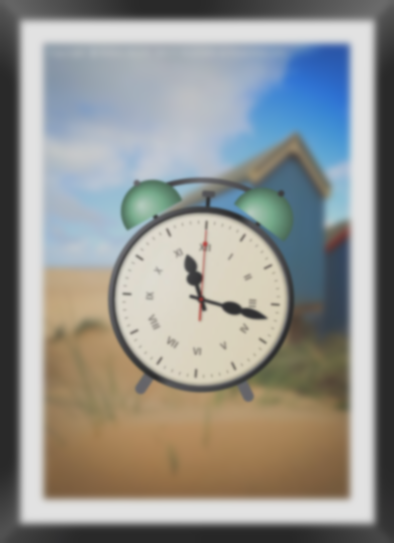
11:17:00
